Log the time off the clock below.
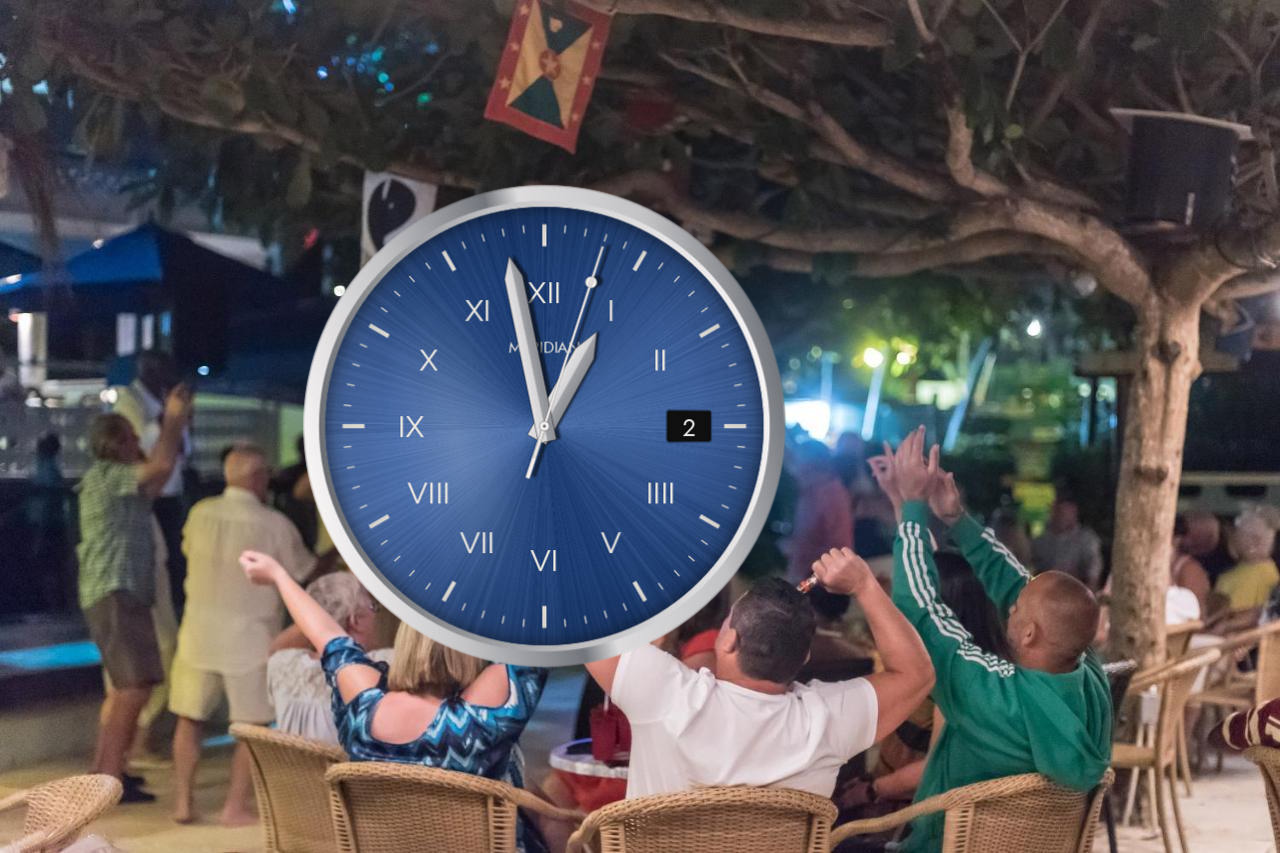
12:58:03
